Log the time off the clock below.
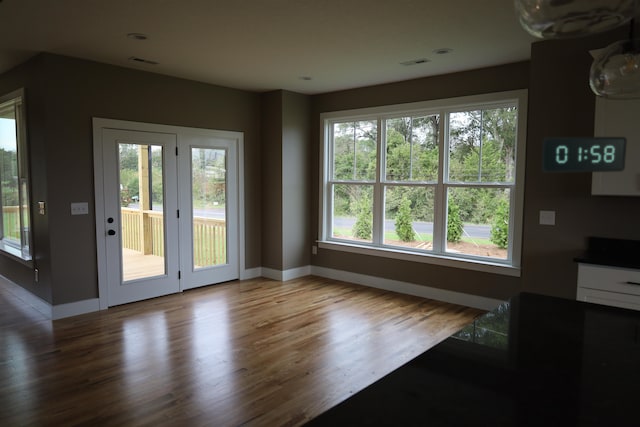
1:58
